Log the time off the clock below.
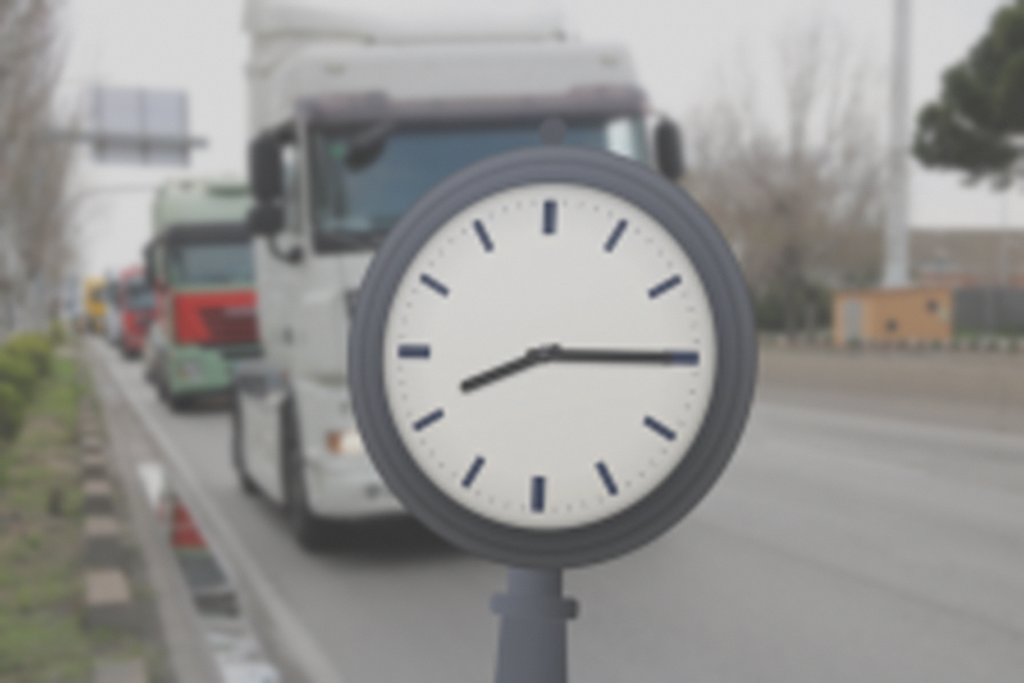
8:15
